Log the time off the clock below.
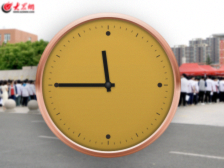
11:45
